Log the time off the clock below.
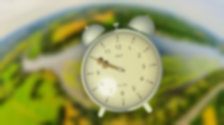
9:50
